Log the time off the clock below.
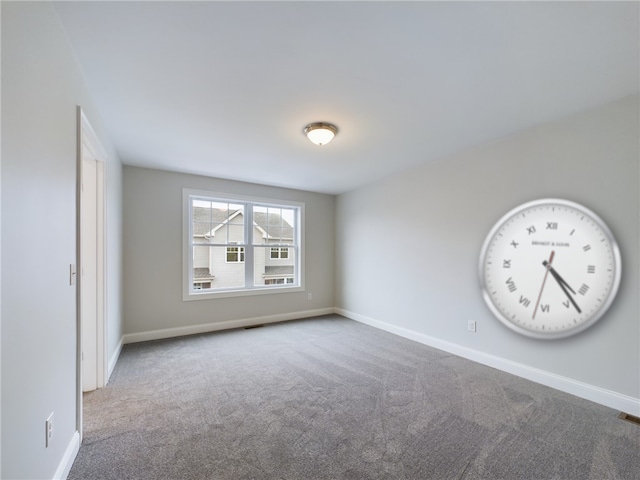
4:23:32
